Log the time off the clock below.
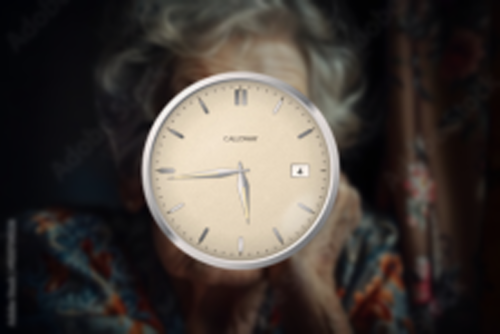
5:44
